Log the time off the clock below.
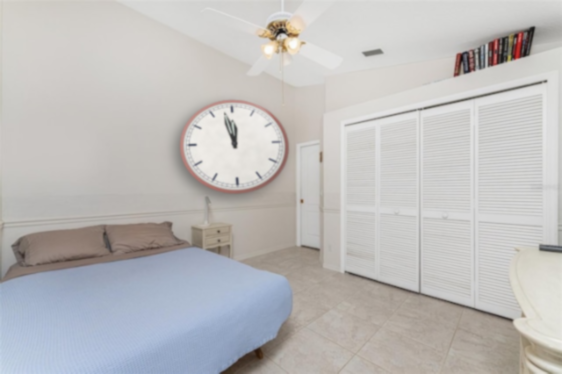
11:58
